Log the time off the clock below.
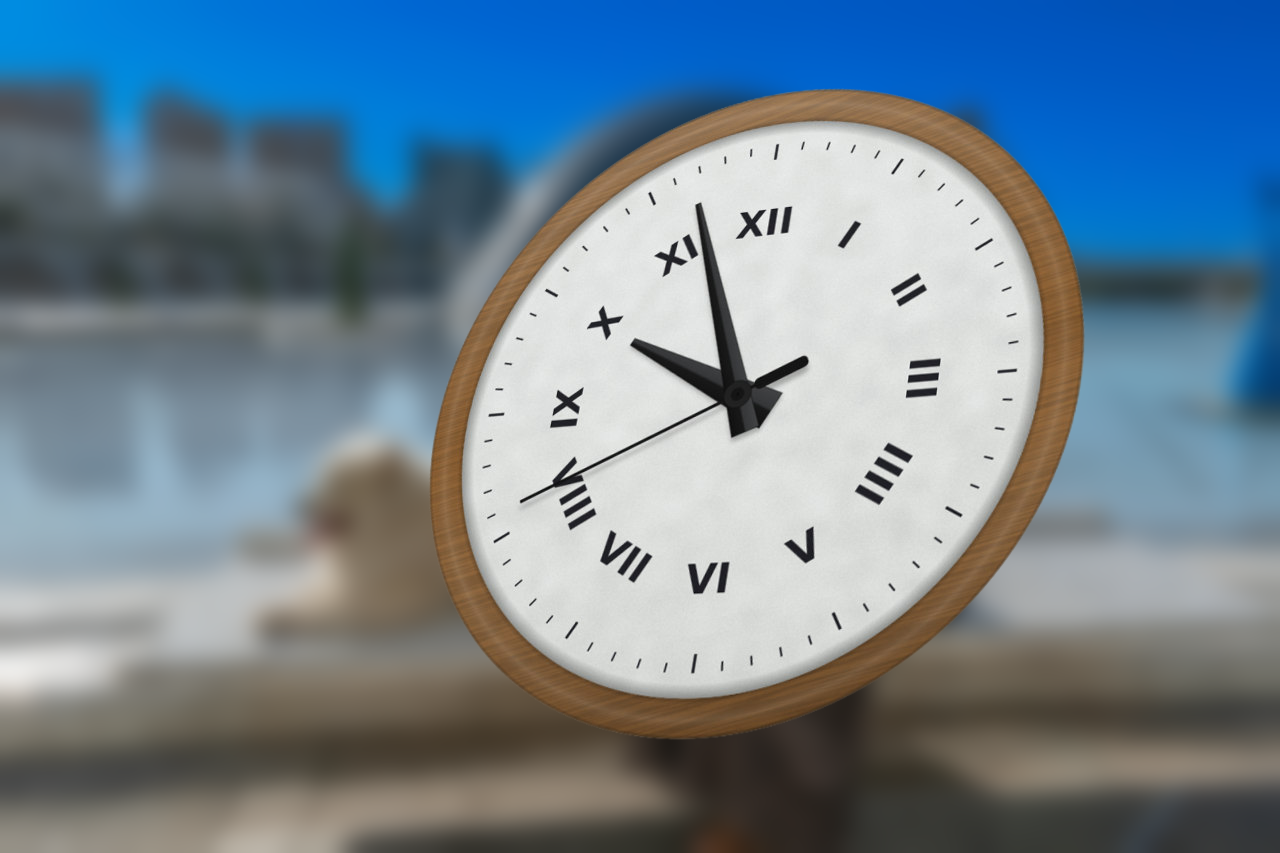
9:56:41
